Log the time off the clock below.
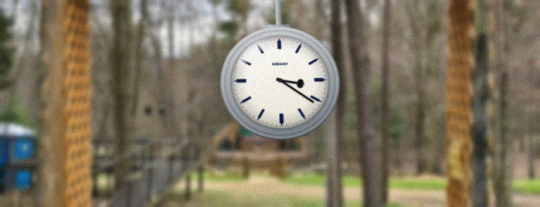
3:21
